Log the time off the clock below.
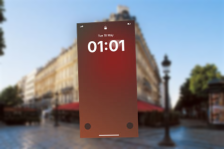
1:01
